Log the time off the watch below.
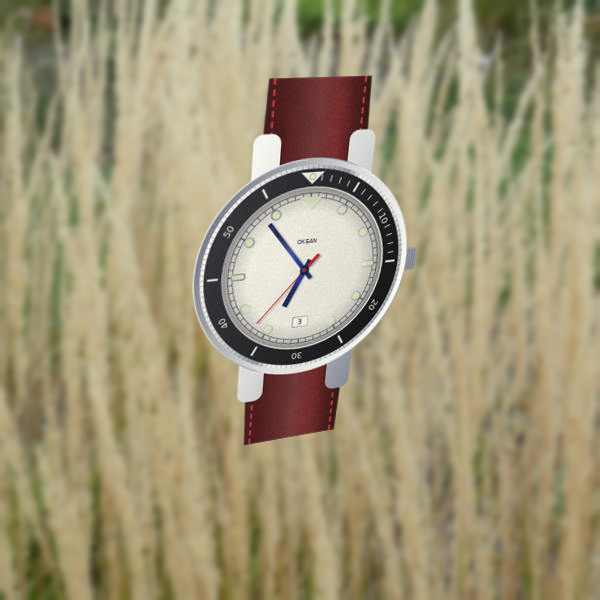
6:53:37
